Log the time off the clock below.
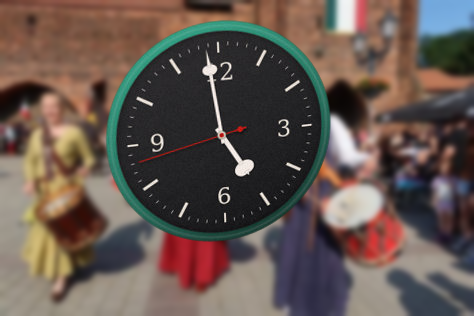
4:58:43
